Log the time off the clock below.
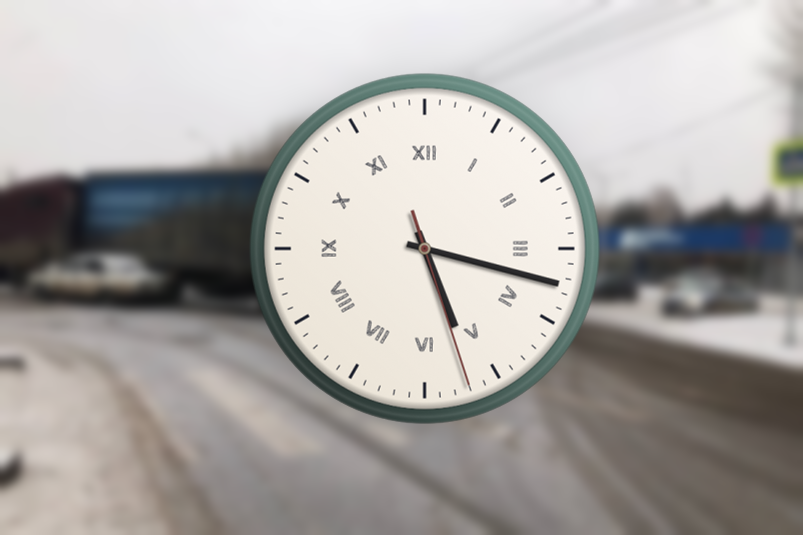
5:17:27
